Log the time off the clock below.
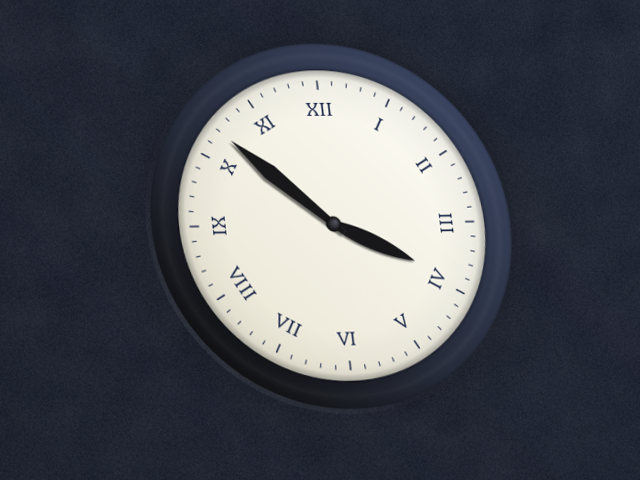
3:52
